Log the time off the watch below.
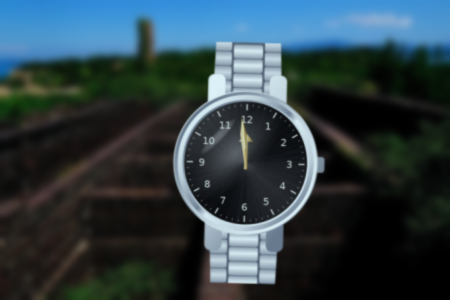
11:59
